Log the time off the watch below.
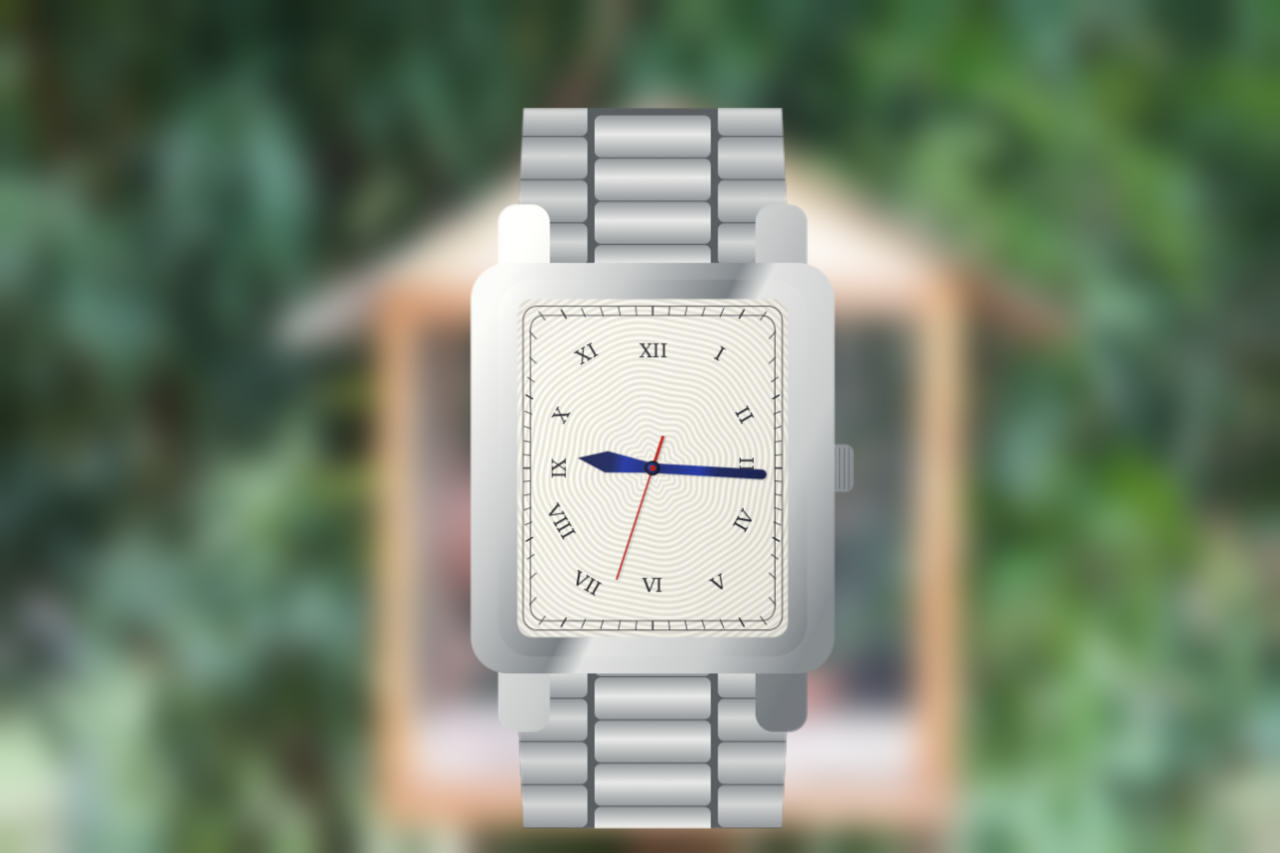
9:15:33
